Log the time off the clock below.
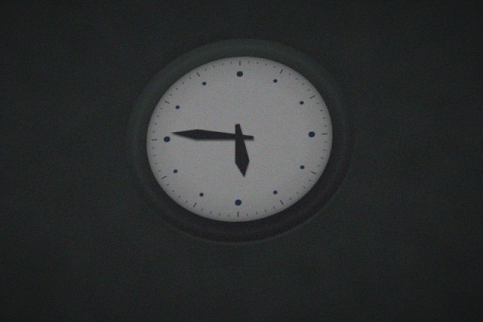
5:46
